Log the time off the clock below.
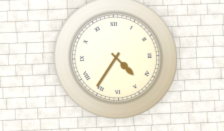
4:36
